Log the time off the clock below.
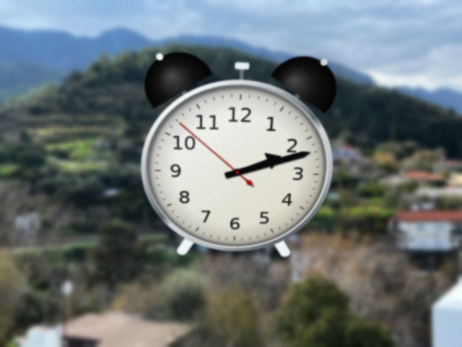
2:11:52
